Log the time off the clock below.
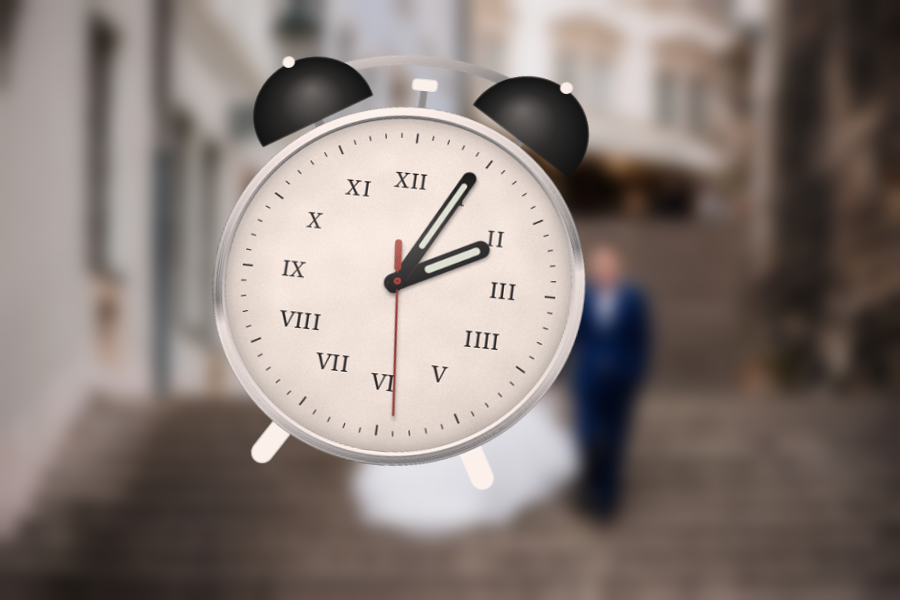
2:04:29
